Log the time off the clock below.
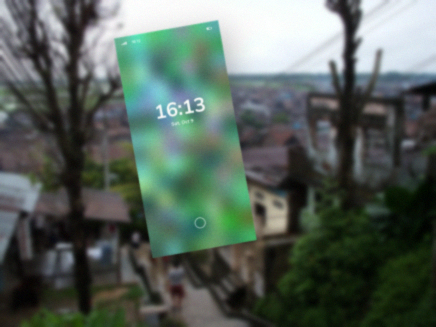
16:13
